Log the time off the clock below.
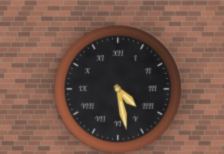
4:28
